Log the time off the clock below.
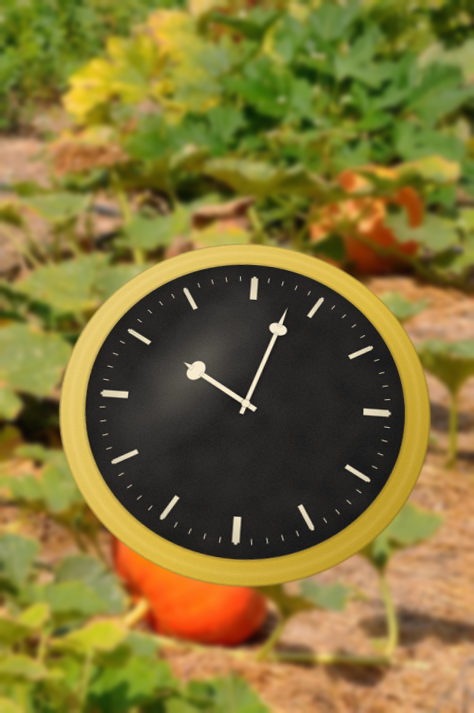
10:03
